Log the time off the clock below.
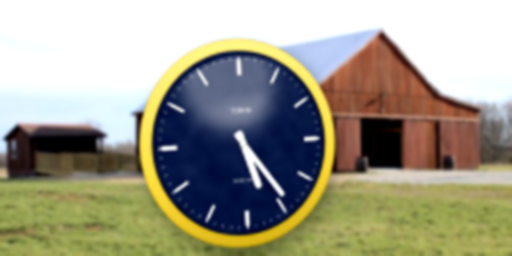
5:24
